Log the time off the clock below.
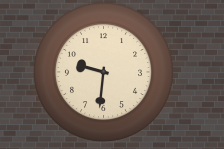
9:31
